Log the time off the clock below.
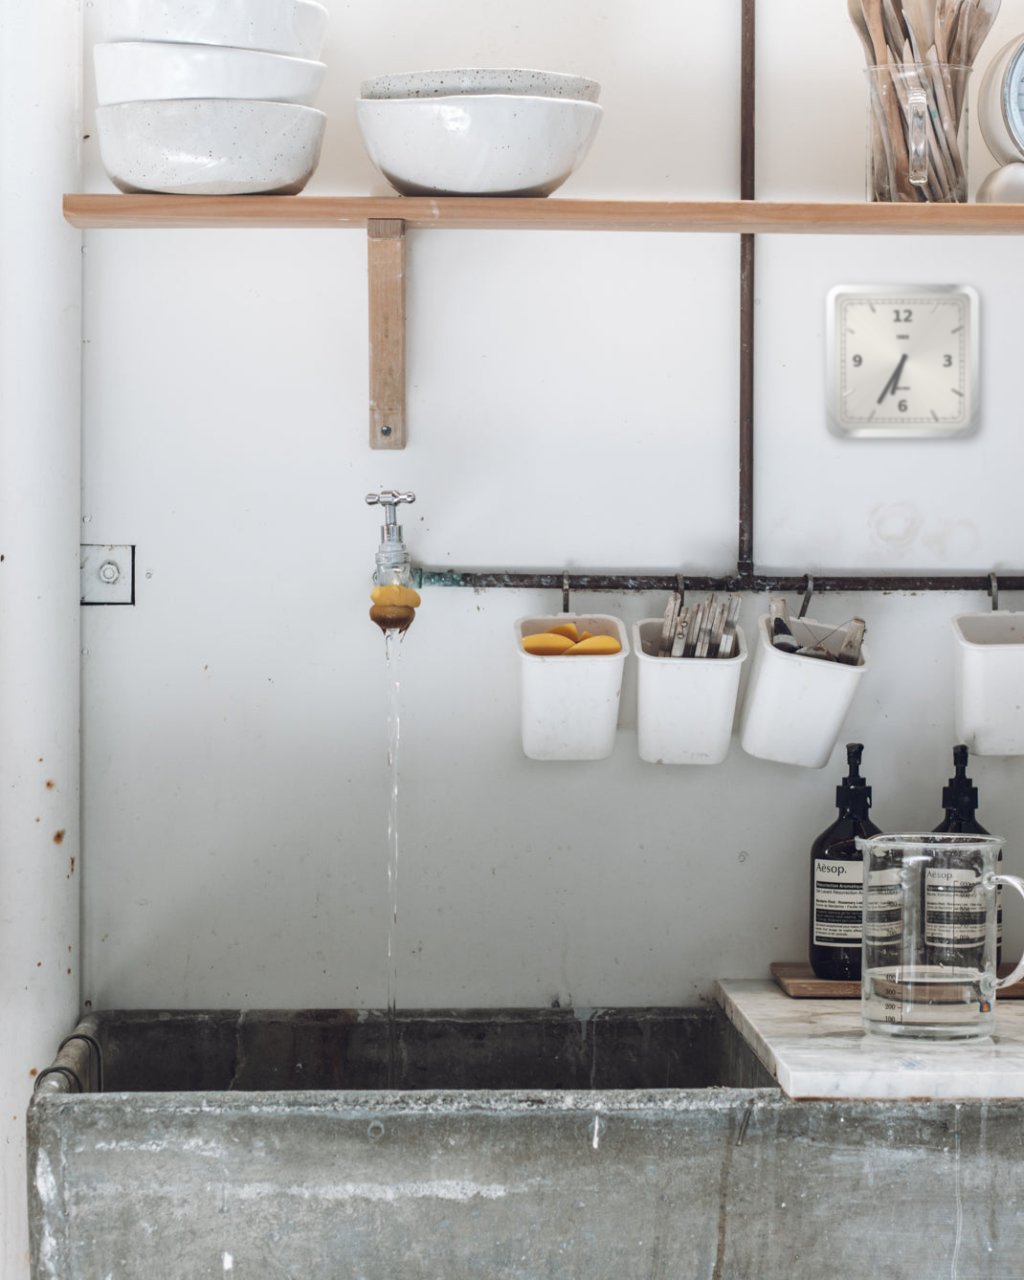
6:35
